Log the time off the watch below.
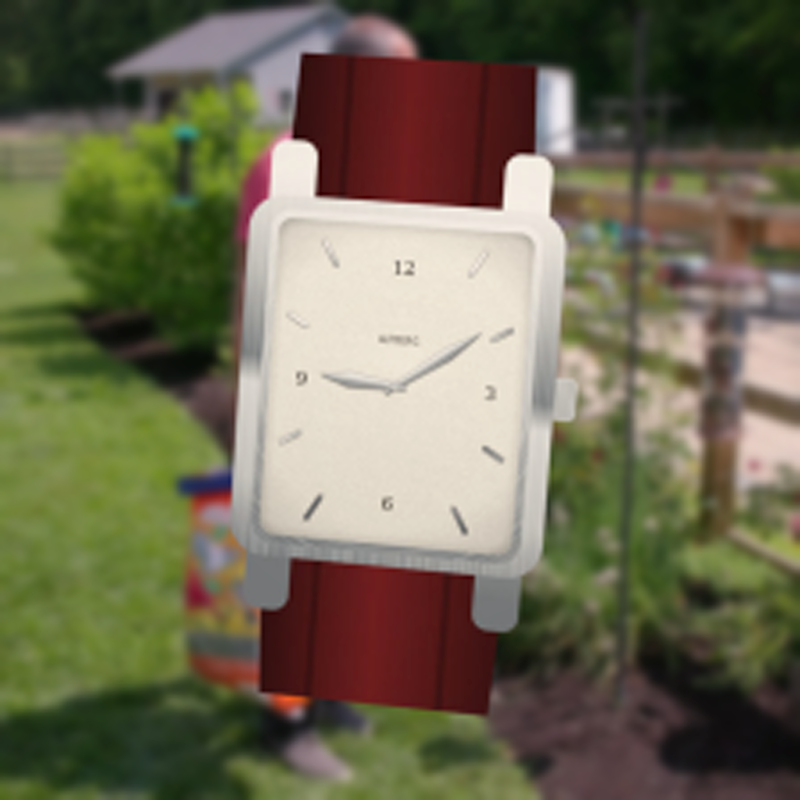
9:09
